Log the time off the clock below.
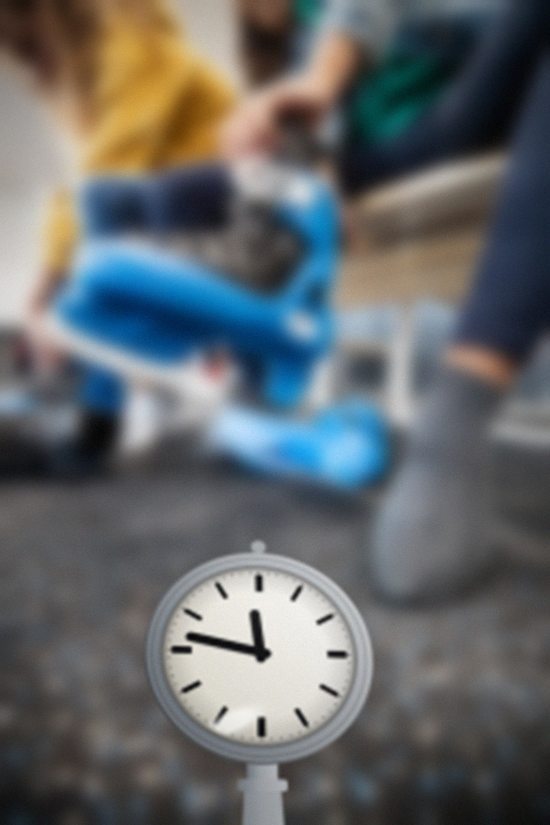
11:47
